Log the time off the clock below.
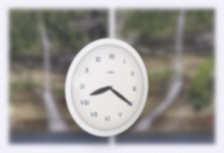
8:20
